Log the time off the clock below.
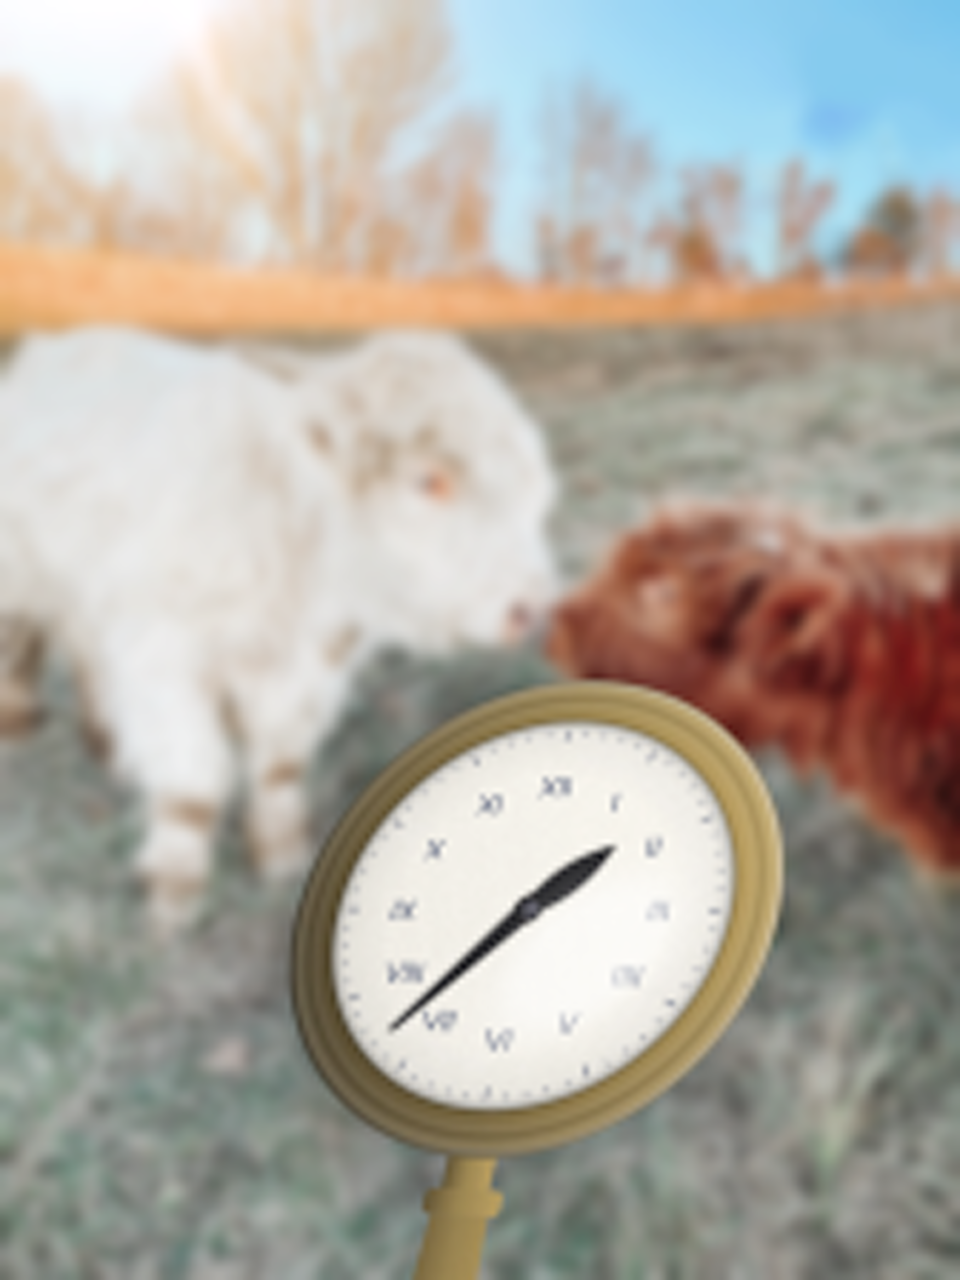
1:37
